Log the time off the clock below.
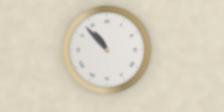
10:53
